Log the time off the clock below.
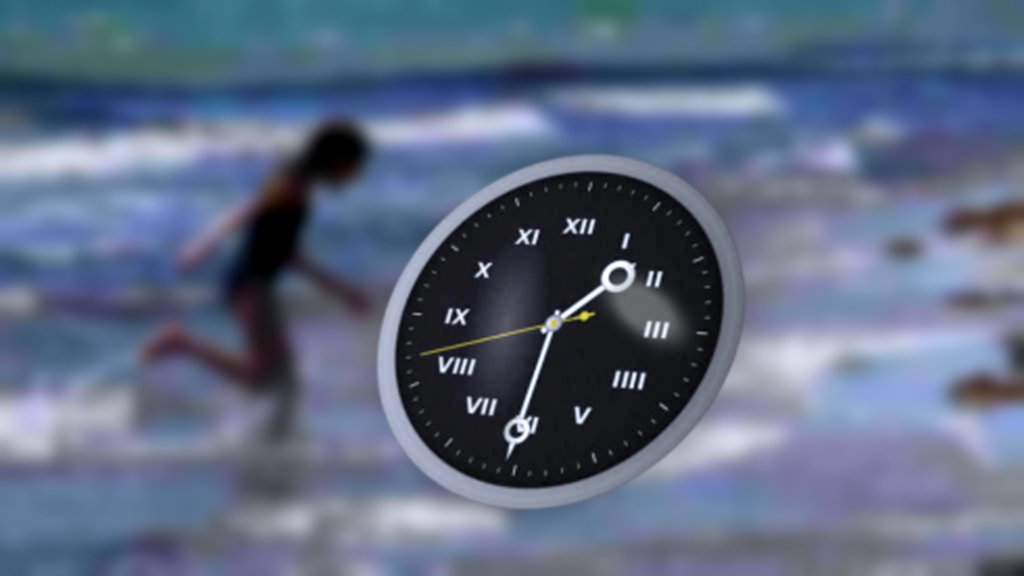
1:30:42
